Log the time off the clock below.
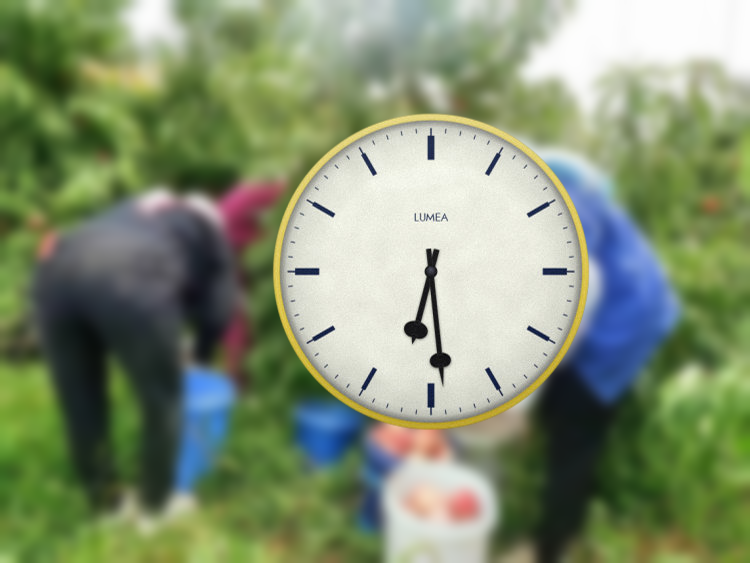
6:29
